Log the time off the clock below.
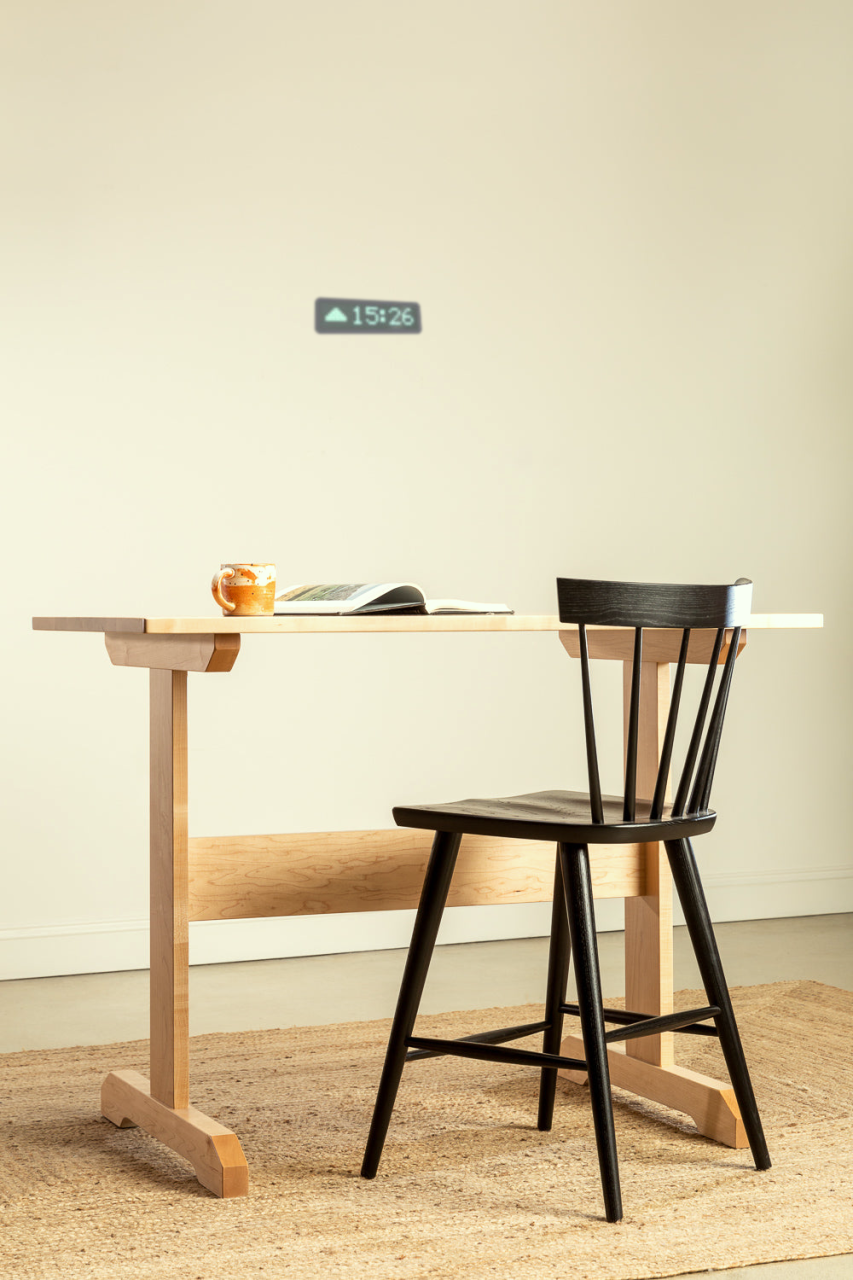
15:26
